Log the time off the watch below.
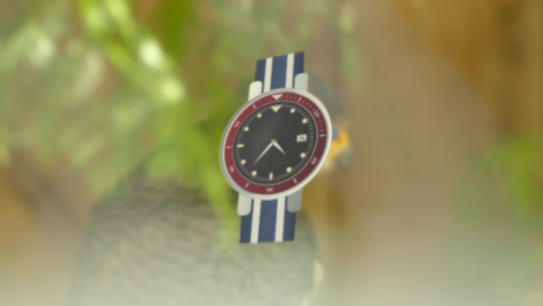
4:37
